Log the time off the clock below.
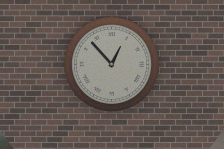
12:53
